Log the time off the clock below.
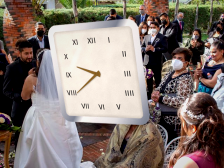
9:39
